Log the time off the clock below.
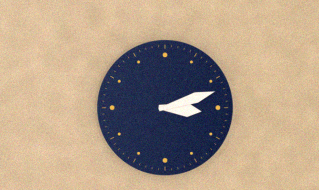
3:12
